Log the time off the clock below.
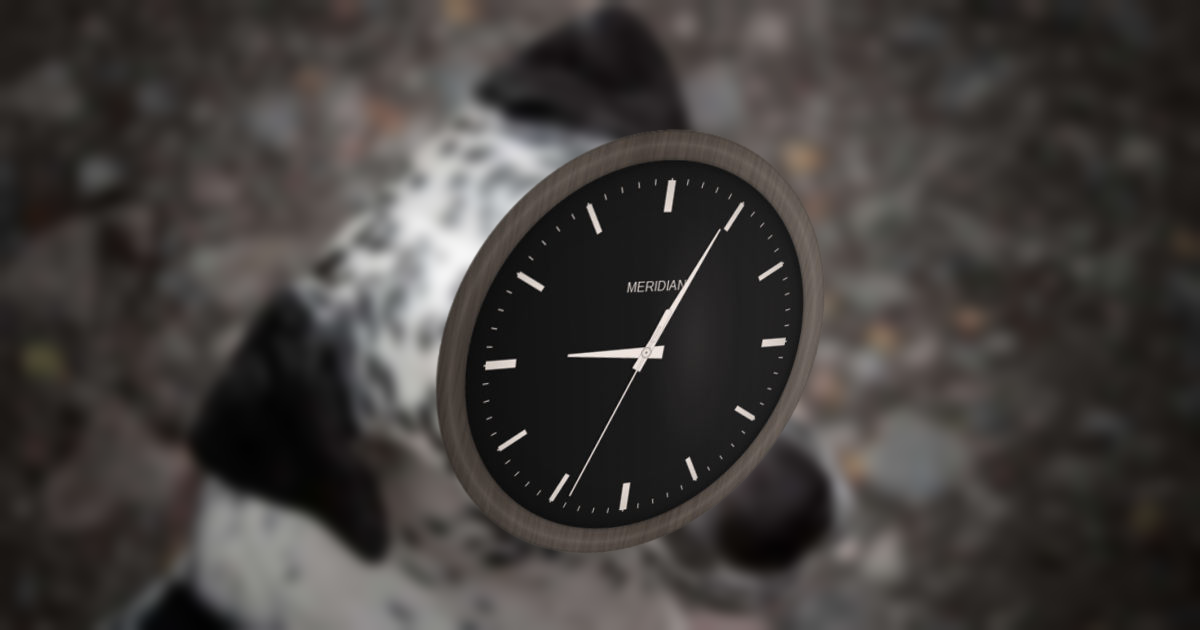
9:04:34
